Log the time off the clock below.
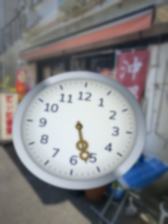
5:27
